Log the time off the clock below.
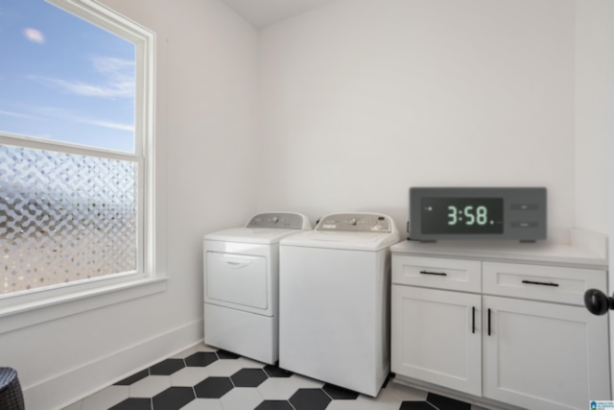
3:58
